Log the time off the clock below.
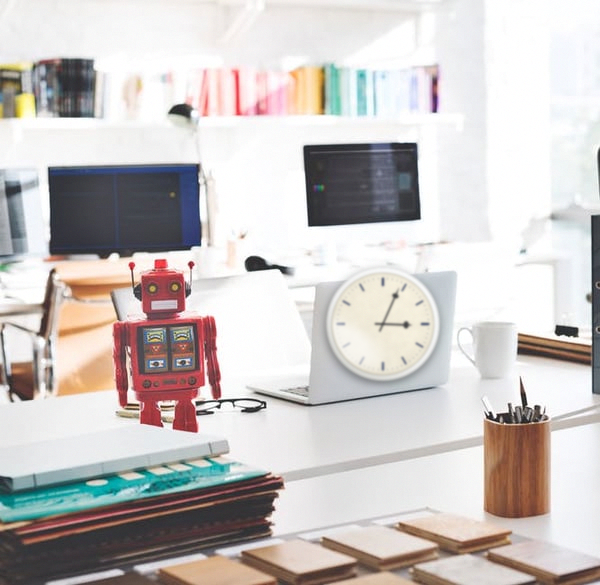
3:04
